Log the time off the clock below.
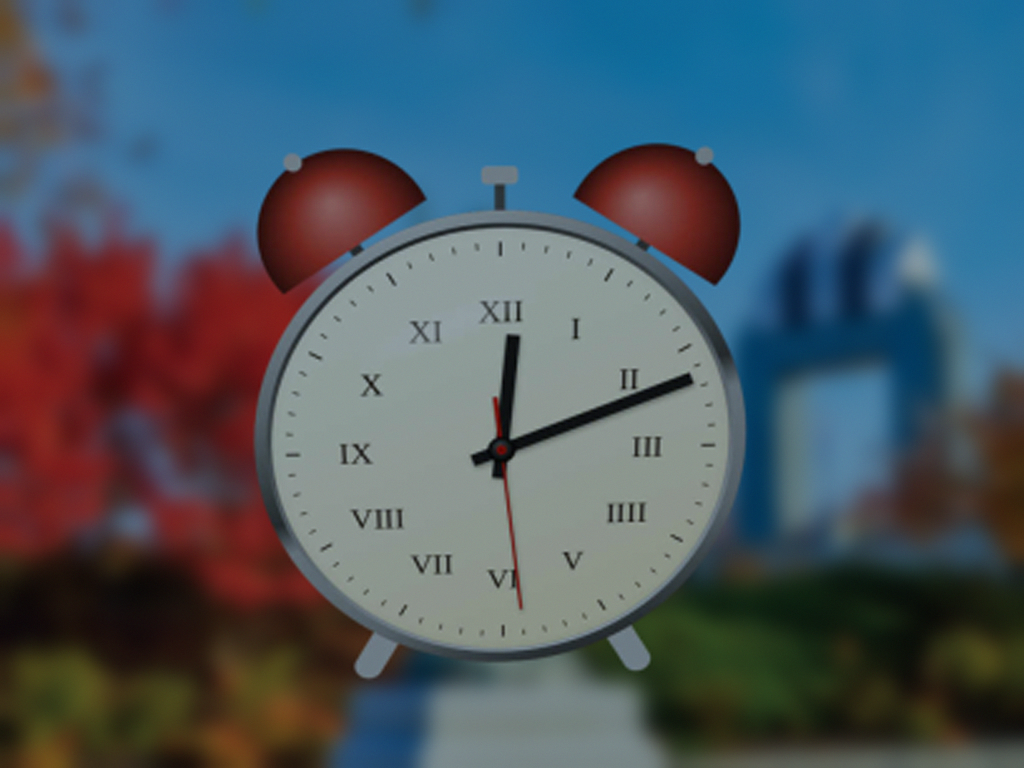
12:11:29
